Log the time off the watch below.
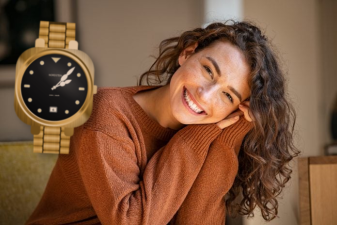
2:07
